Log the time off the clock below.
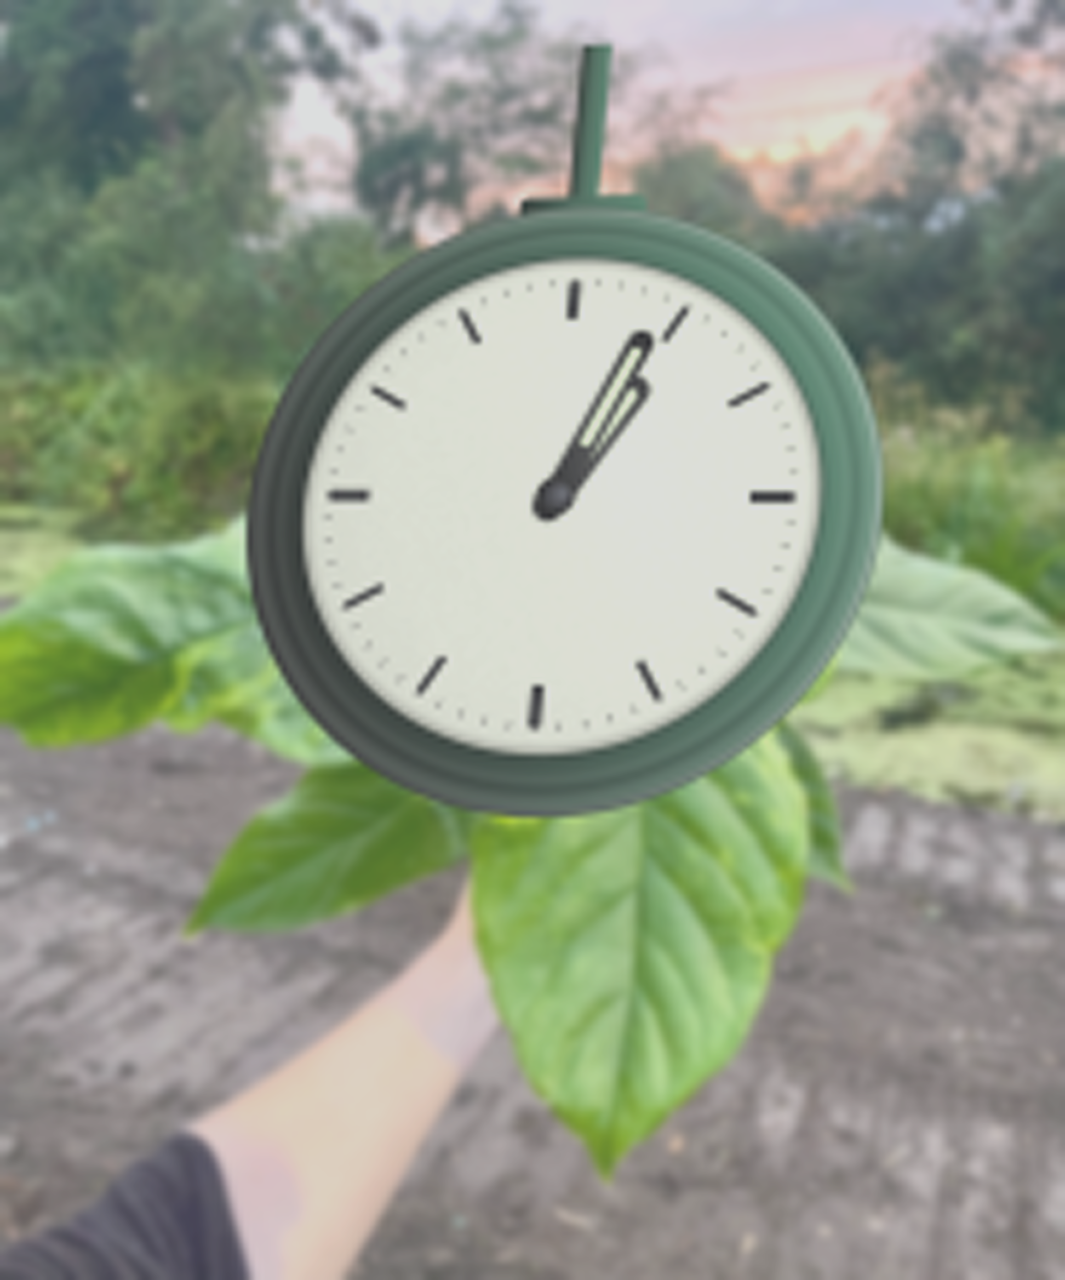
1:04
